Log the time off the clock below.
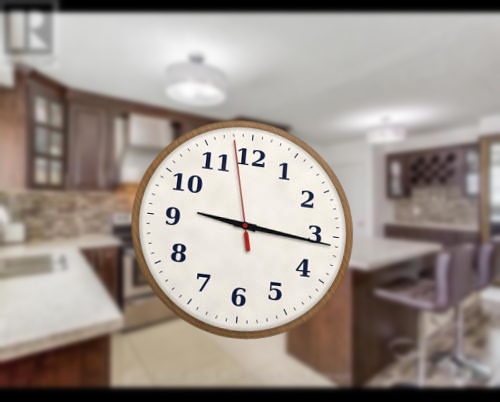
9:15:58
